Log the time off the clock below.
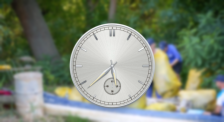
5:38
